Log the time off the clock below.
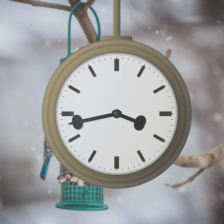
3:43
